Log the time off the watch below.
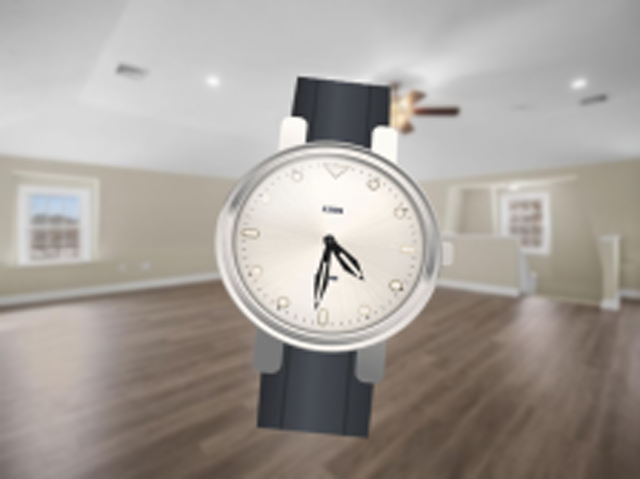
4:31
